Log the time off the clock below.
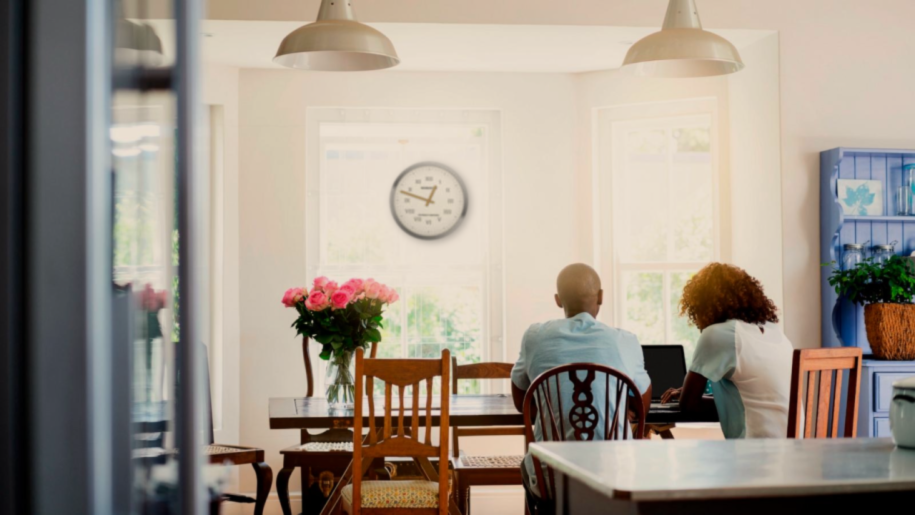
12:48
